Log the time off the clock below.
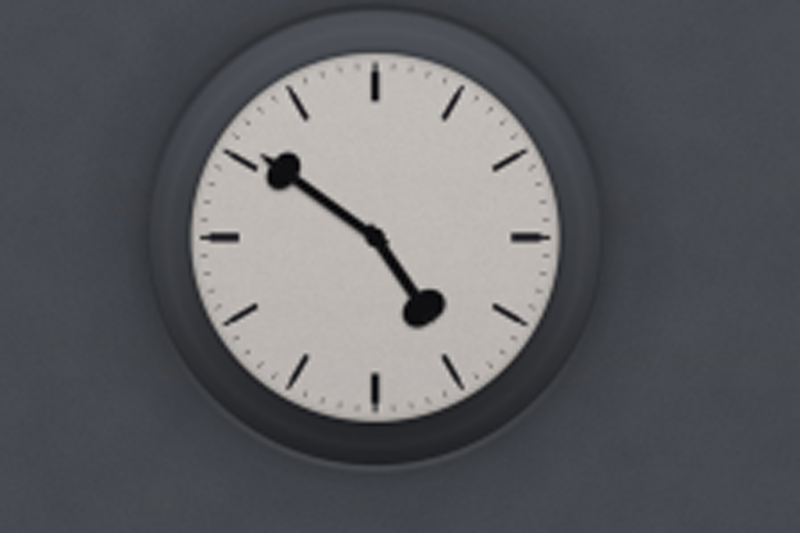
4:51
